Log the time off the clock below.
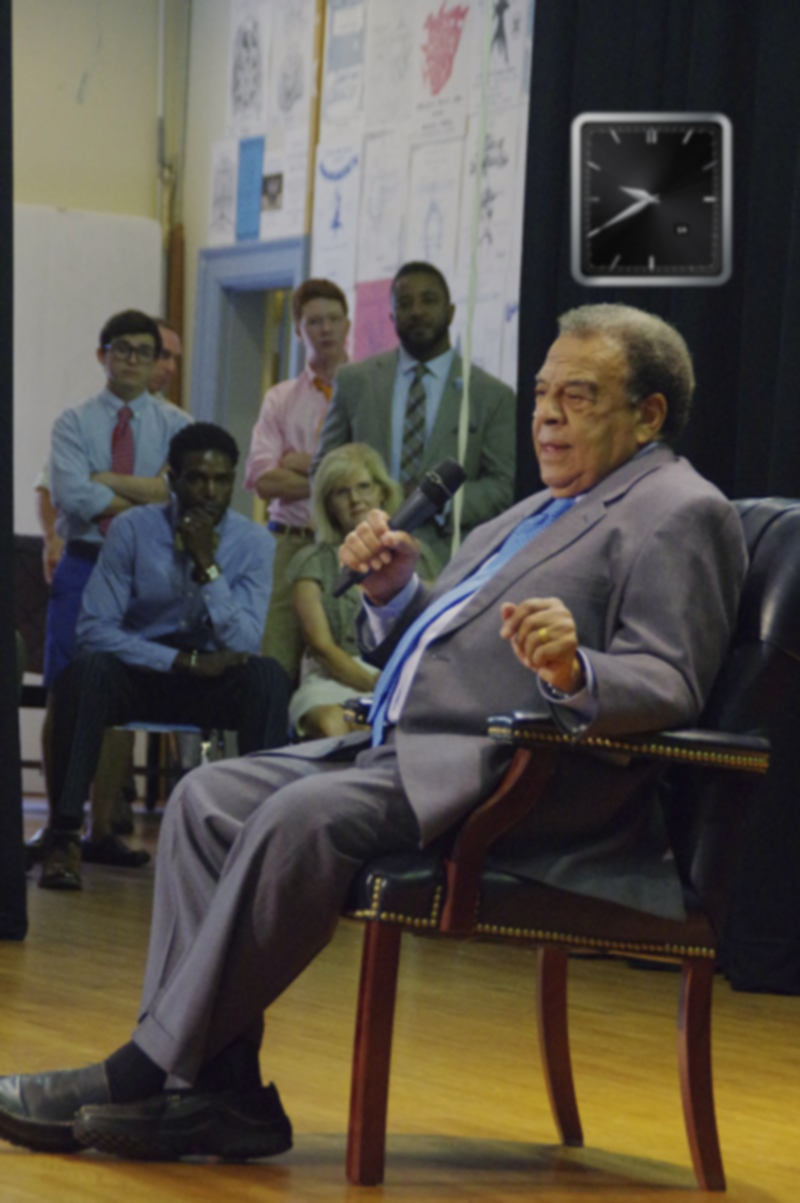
9:40
